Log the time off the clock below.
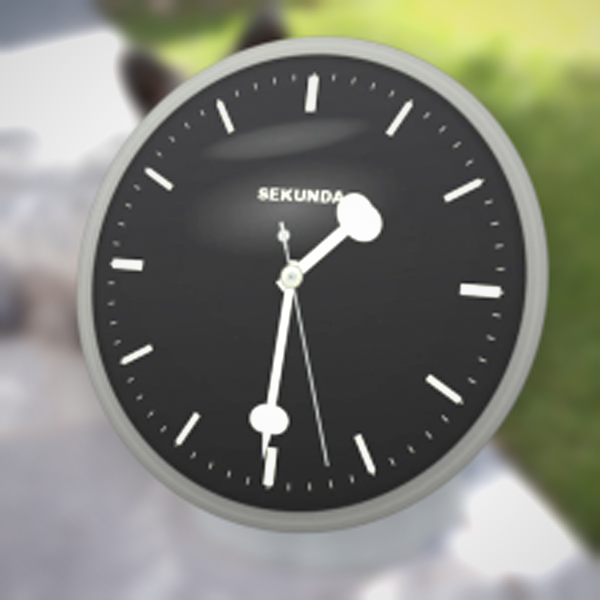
1:30:27
